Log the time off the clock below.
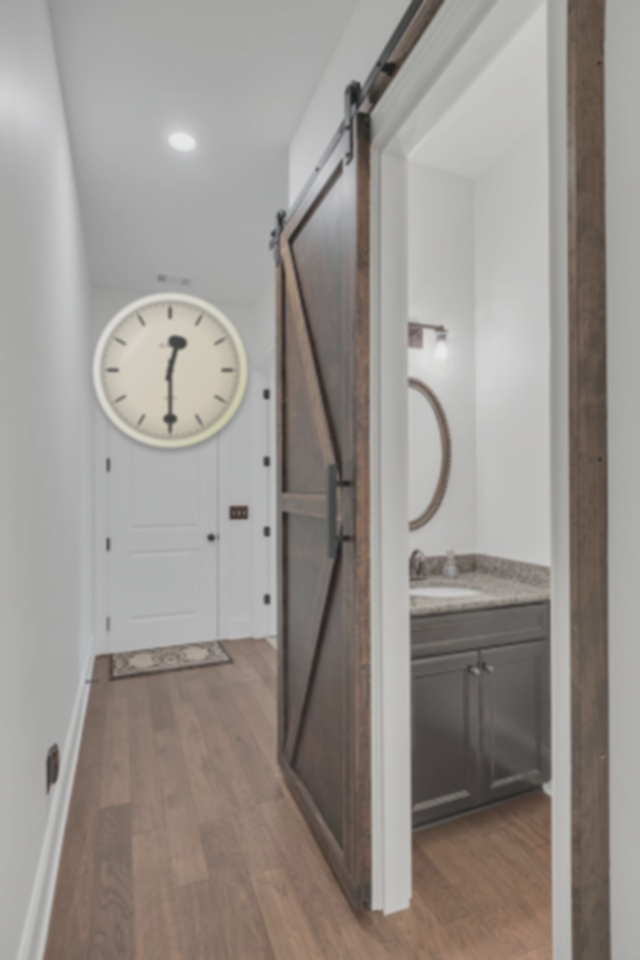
12:30
